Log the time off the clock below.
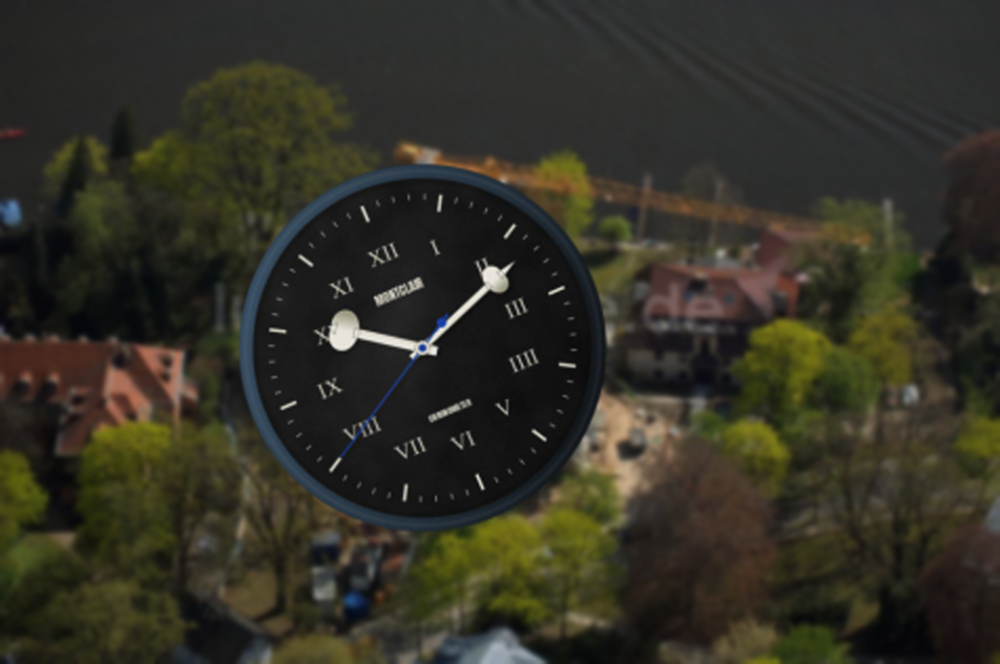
10:11:40
